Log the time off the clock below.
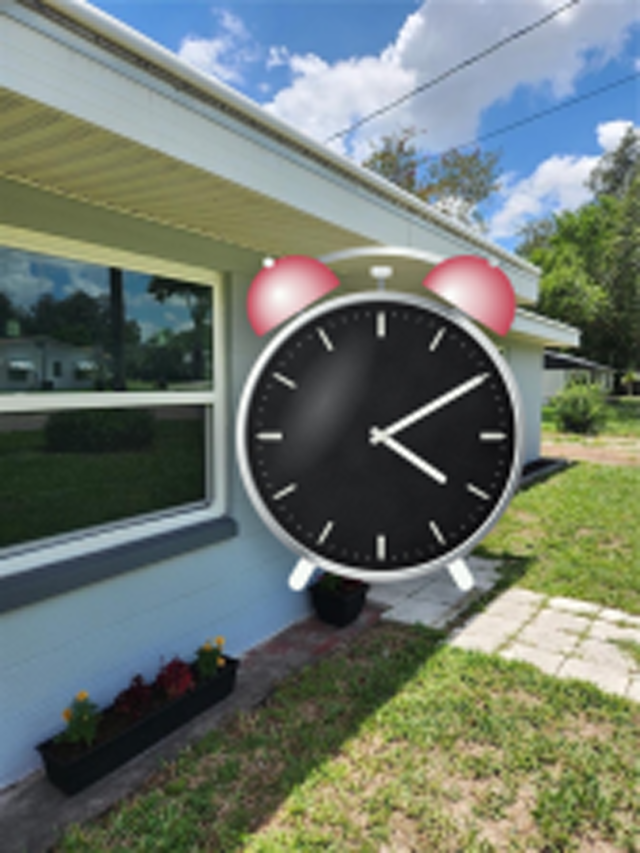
4:10
